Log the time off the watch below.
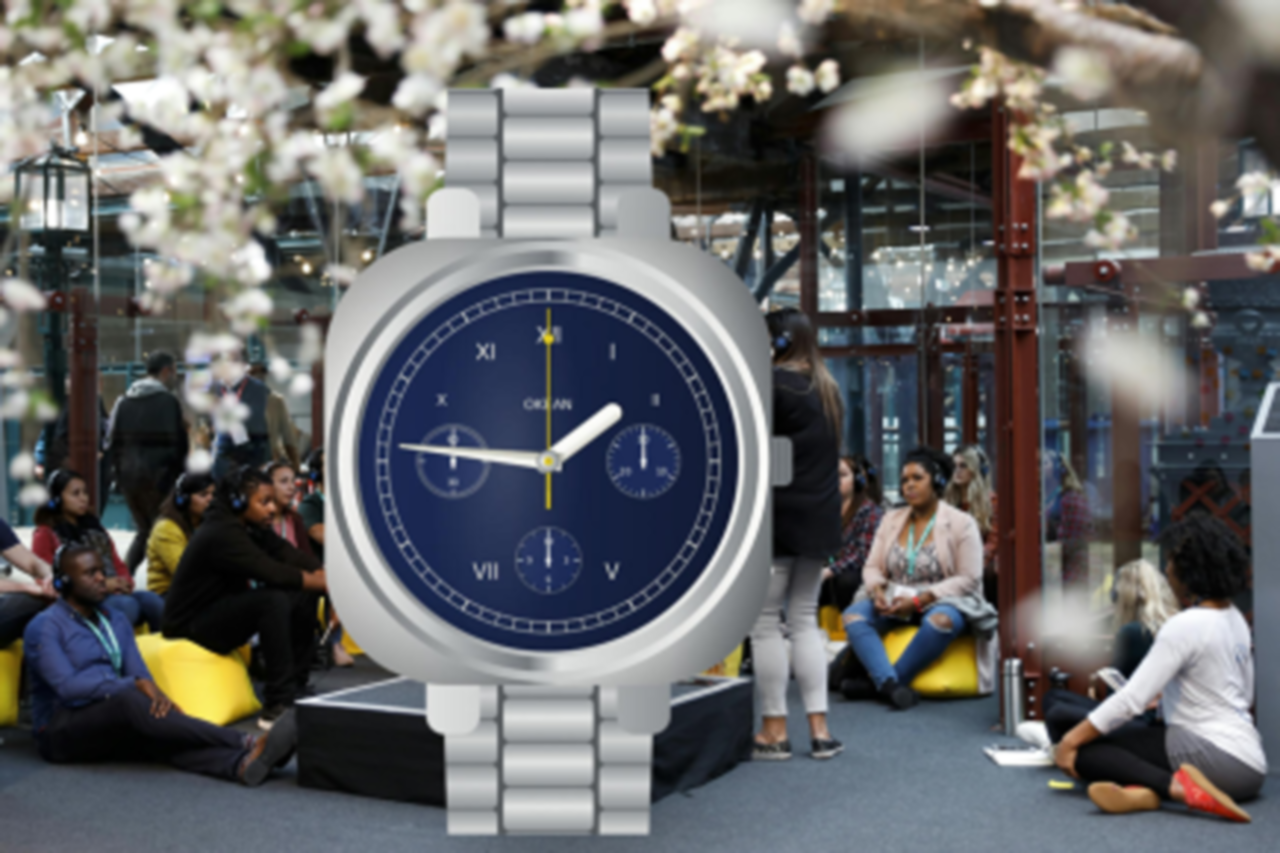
1:46
